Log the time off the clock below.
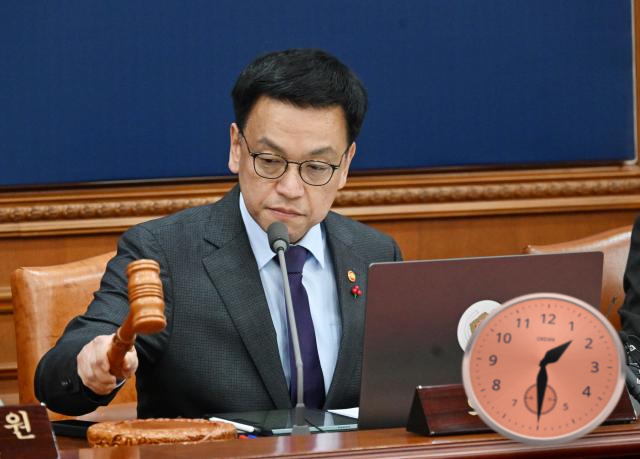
1:30
